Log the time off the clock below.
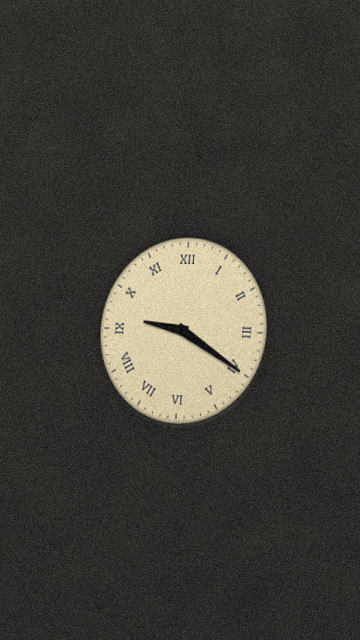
9:20
